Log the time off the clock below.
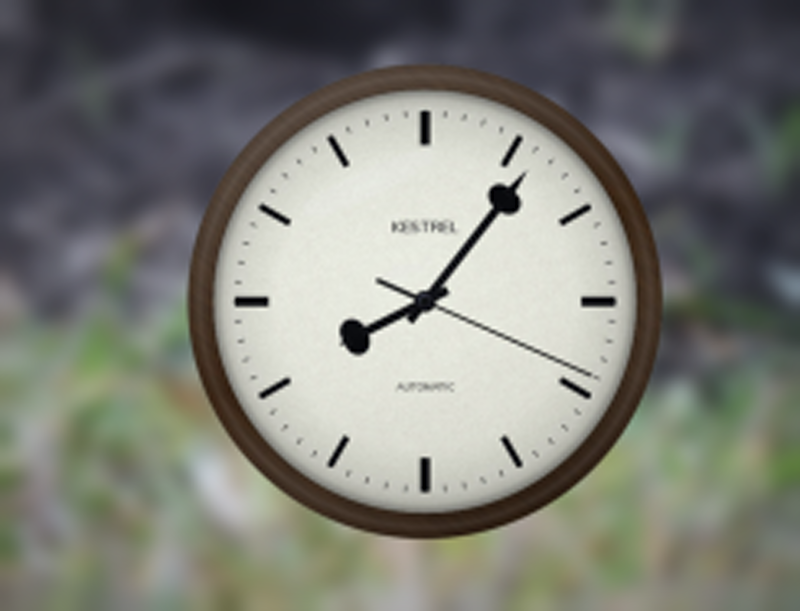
8:06:19
